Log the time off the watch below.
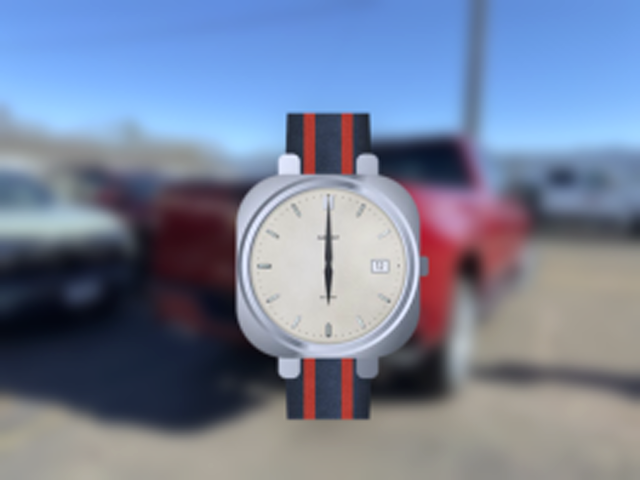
6:00
